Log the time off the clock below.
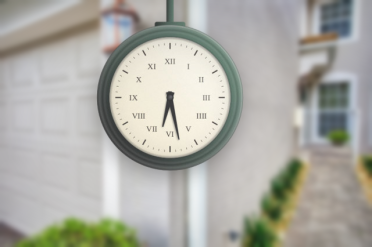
6:28
